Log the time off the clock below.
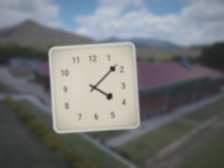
4:08
